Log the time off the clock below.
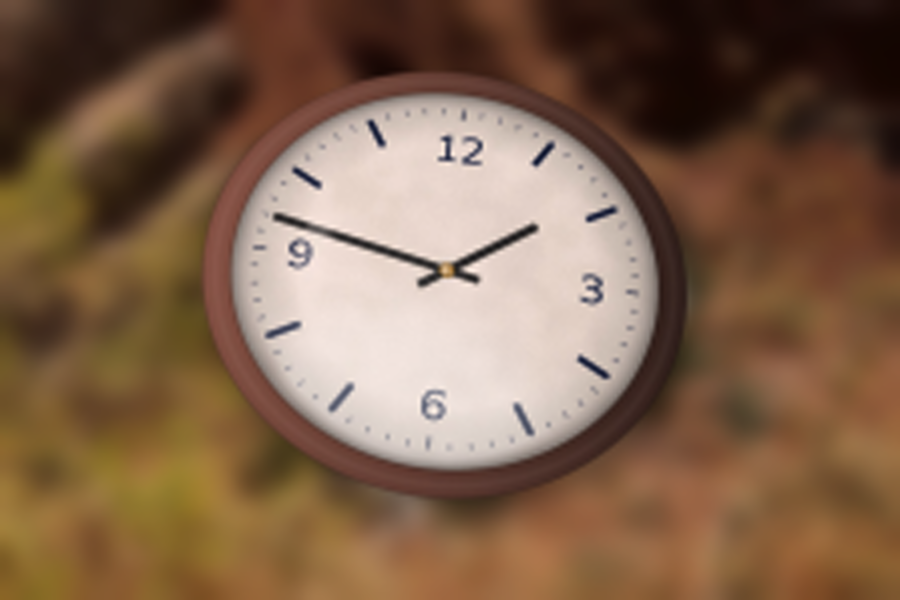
1:47
